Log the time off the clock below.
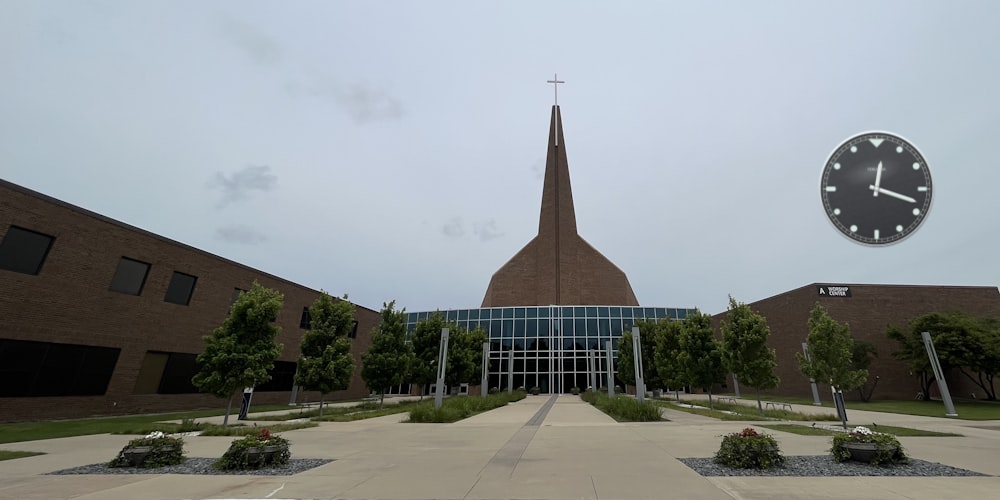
12:18
